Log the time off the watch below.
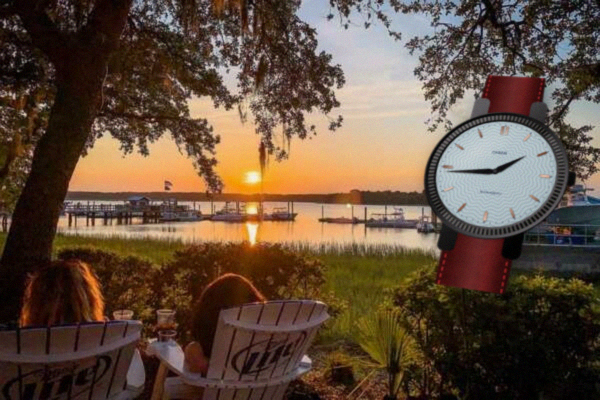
1:44
